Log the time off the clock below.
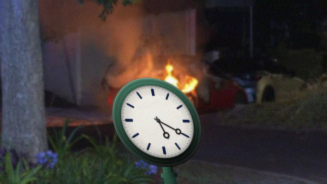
5:20
